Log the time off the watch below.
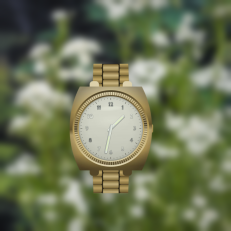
1:32
